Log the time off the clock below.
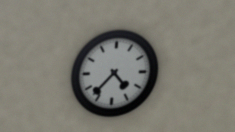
4:37
